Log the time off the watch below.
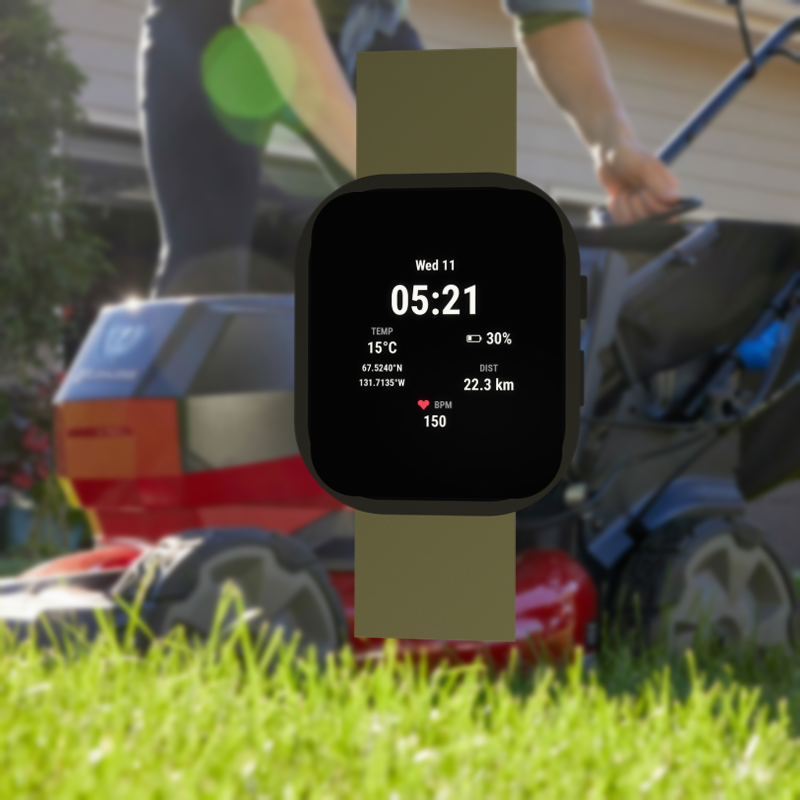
5:21
